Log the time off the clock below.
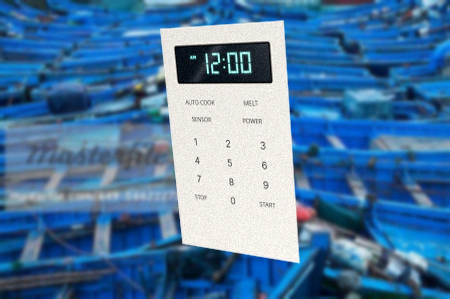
12:00
